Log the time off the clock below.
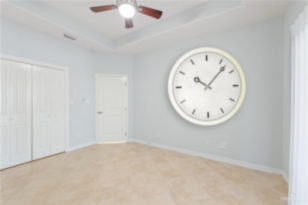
10:07
